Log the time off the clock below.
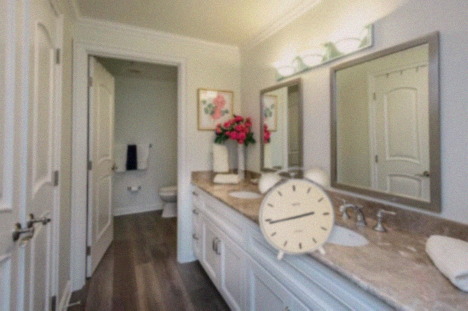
2:44
